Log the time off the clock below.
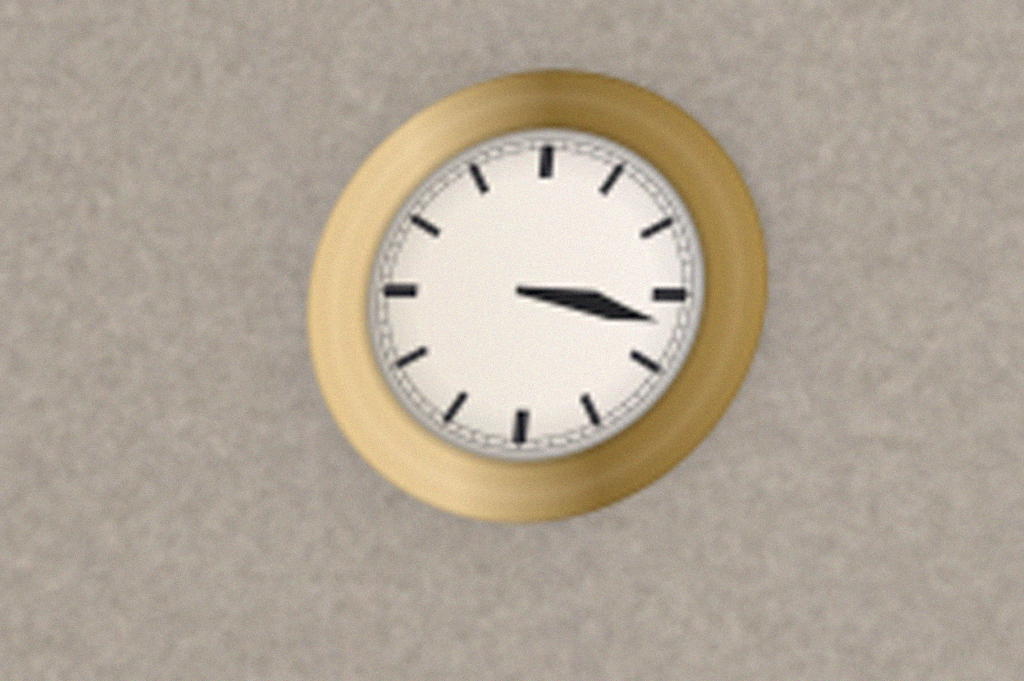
3:17
